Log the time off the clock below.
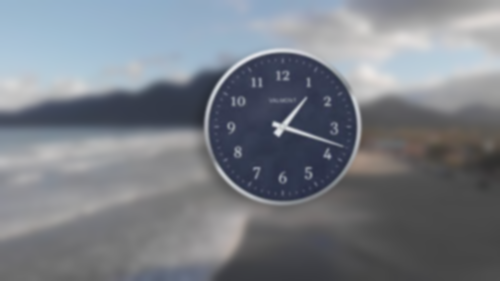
1:18
